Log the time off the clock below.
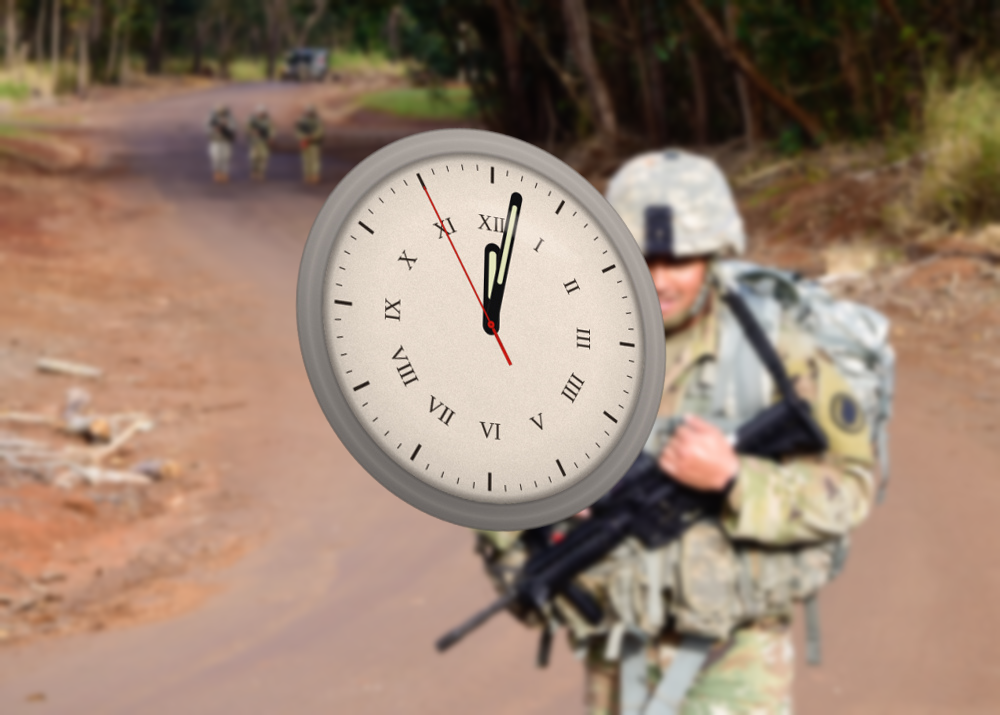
12:01:55
